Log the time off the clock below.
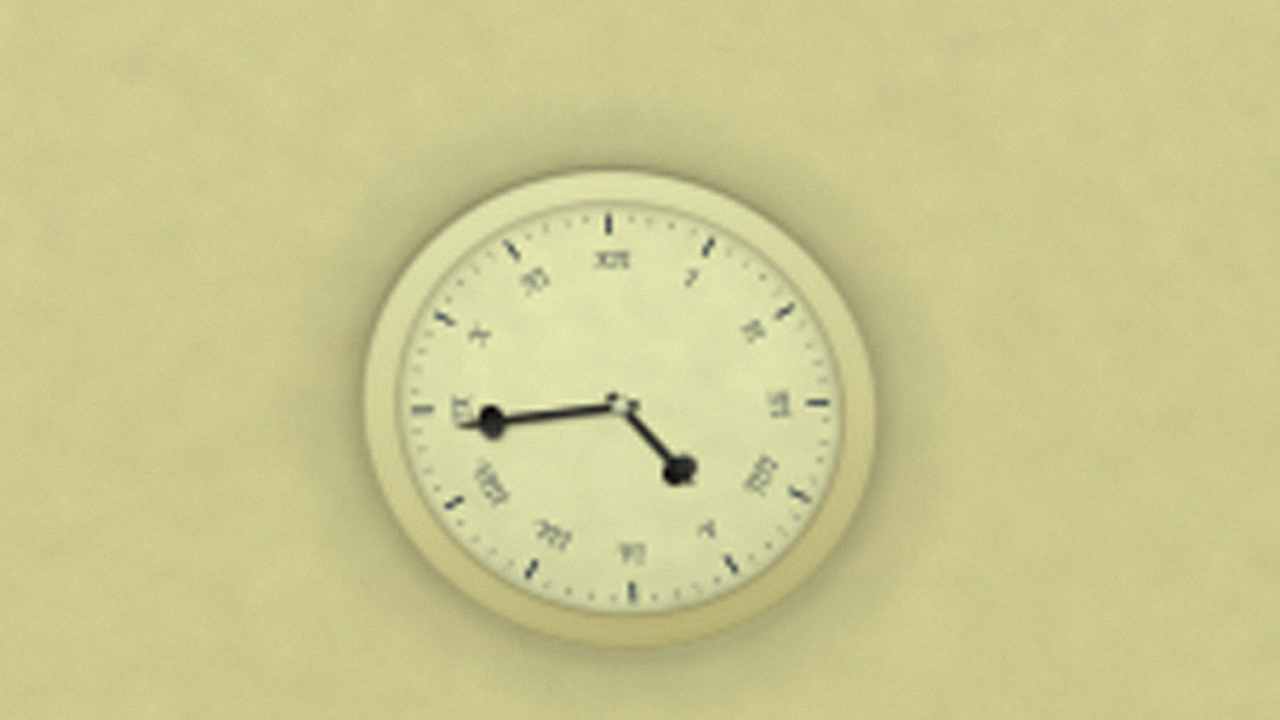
4:44
